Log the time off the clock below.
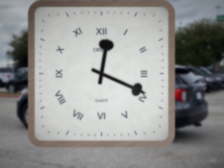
12:19
